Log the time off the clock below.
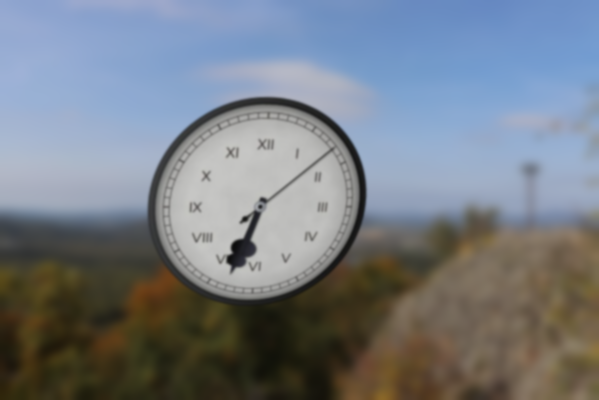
6:33:08
